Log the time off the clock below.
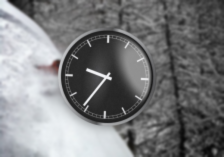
9:36
